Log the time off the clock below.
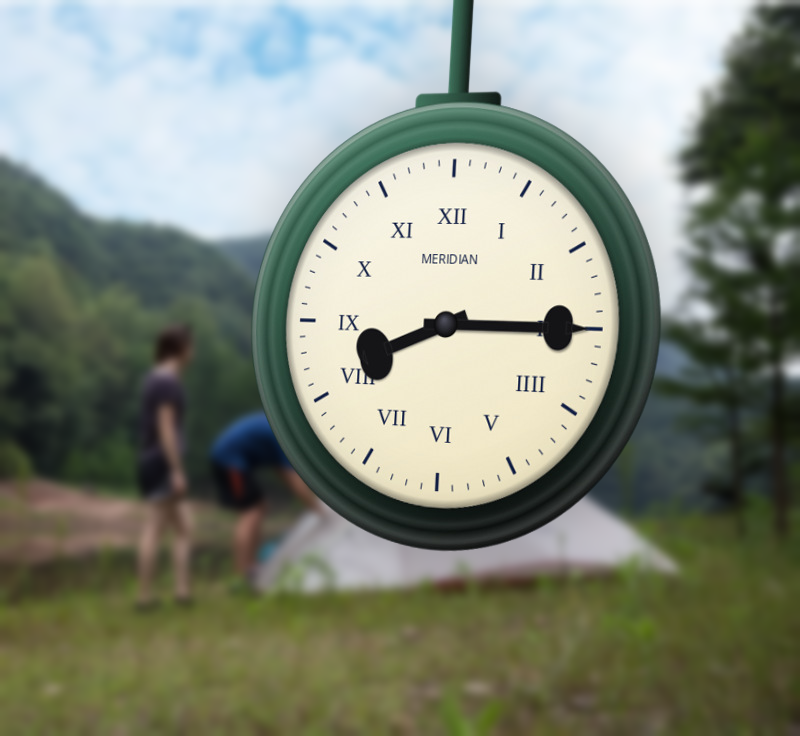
8:15
